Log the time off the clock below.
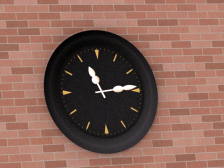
11:14
